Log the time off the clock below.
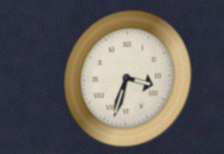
3:33
